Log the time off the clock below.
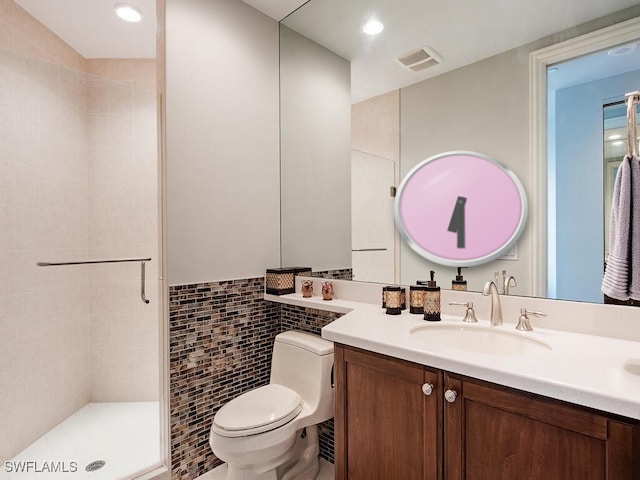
6:30
